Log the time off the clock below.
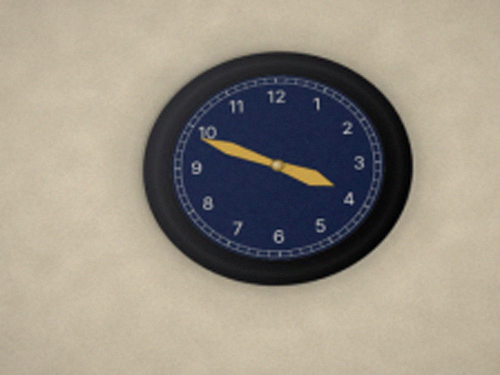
3:49
